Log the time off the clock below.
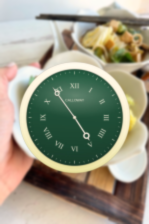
4:54
